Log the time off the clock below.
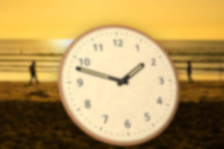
1:48
